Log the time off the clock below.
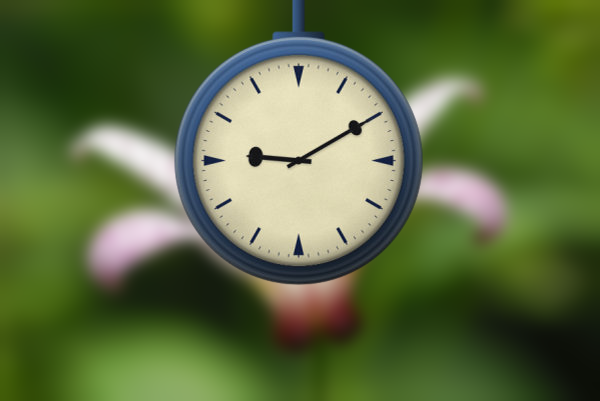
9:10
